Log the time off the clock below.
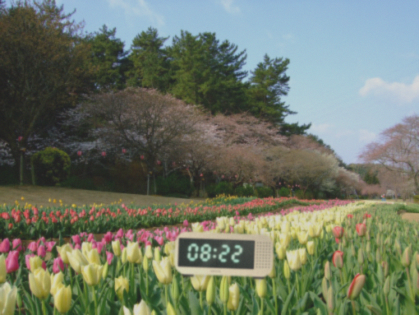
8:22
